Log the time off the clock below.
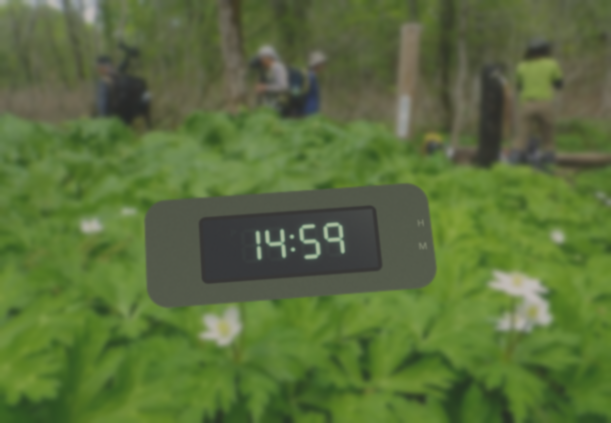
14:59
